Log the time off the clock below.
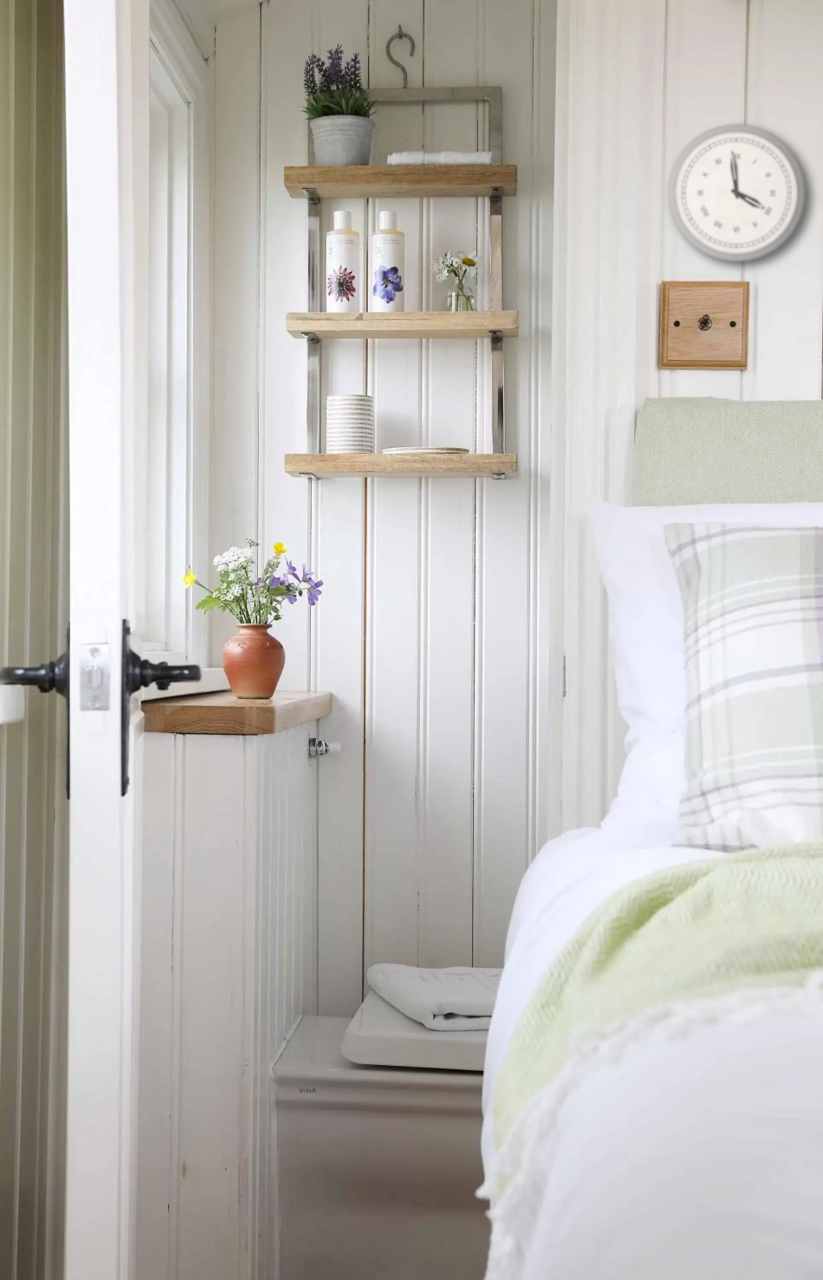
3:59
